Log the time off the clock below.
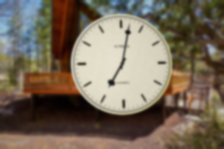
7:02
